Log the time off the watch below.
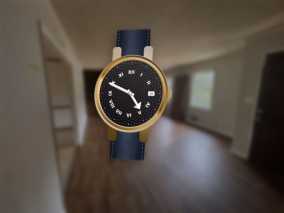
4:49
